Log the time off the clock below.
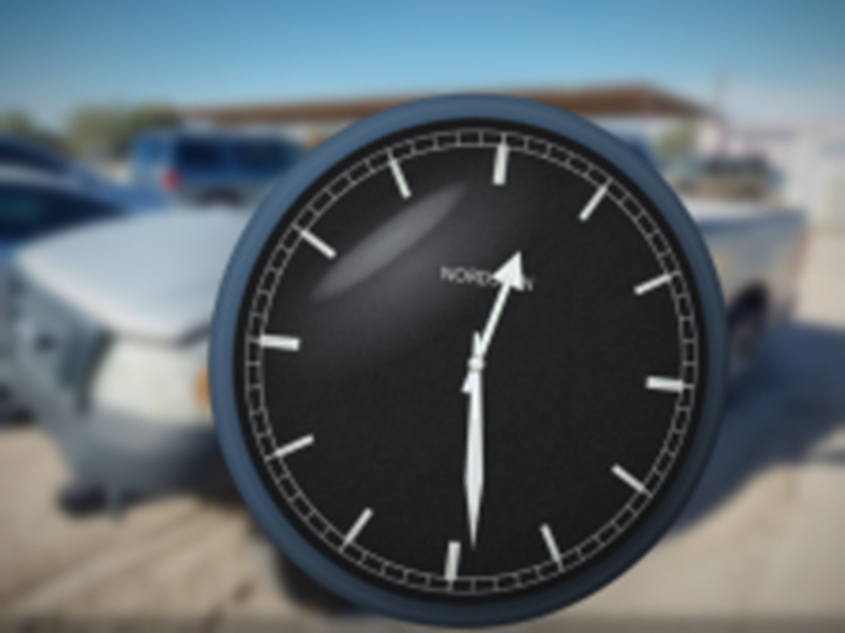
12:29
